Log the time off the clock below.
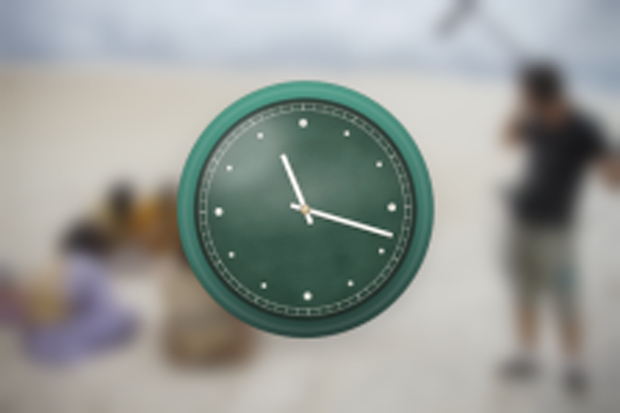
11:18
